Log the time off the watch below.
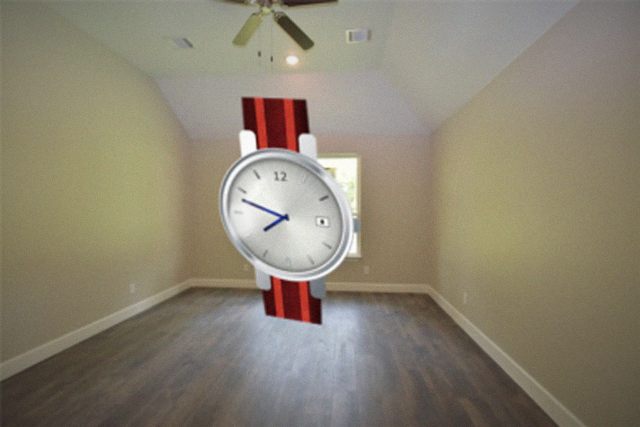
7:48
